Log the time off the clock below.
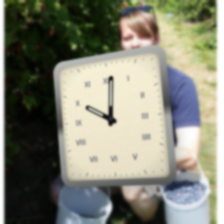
10:01
